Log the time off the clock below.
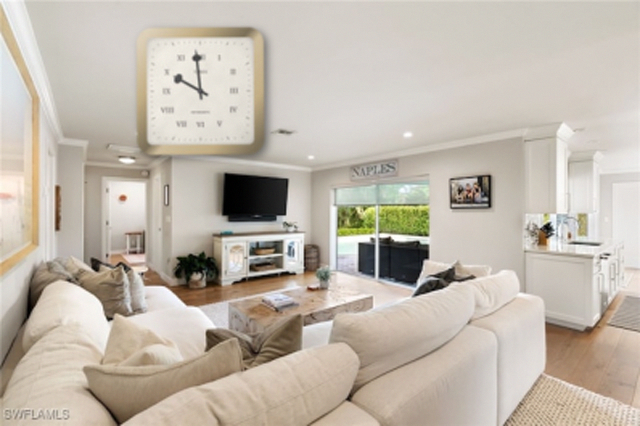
9:59
